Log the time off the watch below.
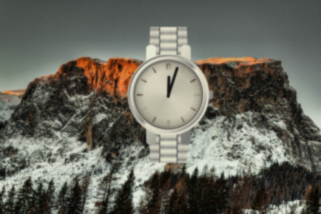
12:03
